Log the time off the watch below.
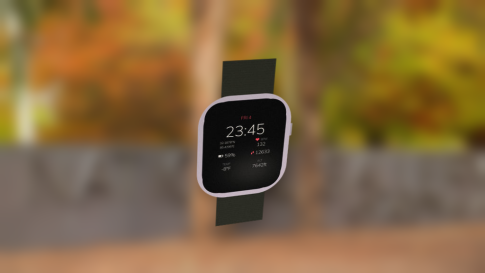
23:45
